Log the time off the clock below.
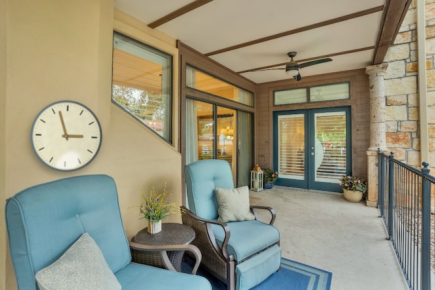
2:57
